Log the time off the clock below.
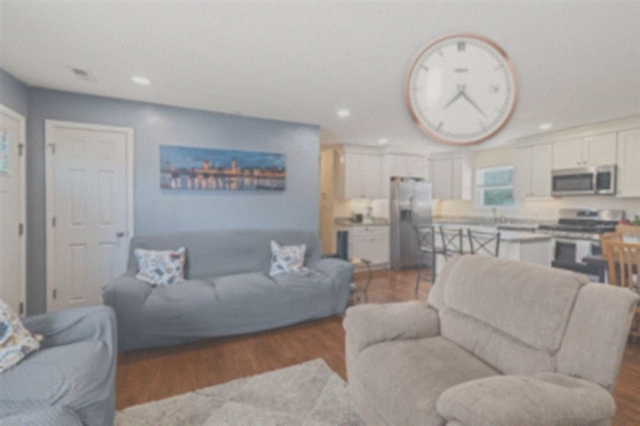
7:23
